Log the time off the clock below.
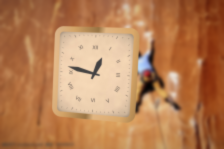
12:47
